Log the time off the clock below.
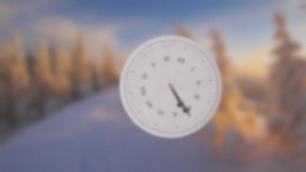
4:21
